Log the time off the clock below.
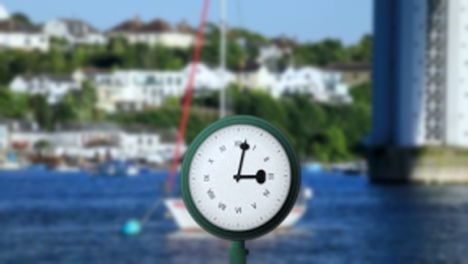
3:02
